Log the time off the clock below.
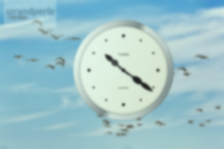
10:21
